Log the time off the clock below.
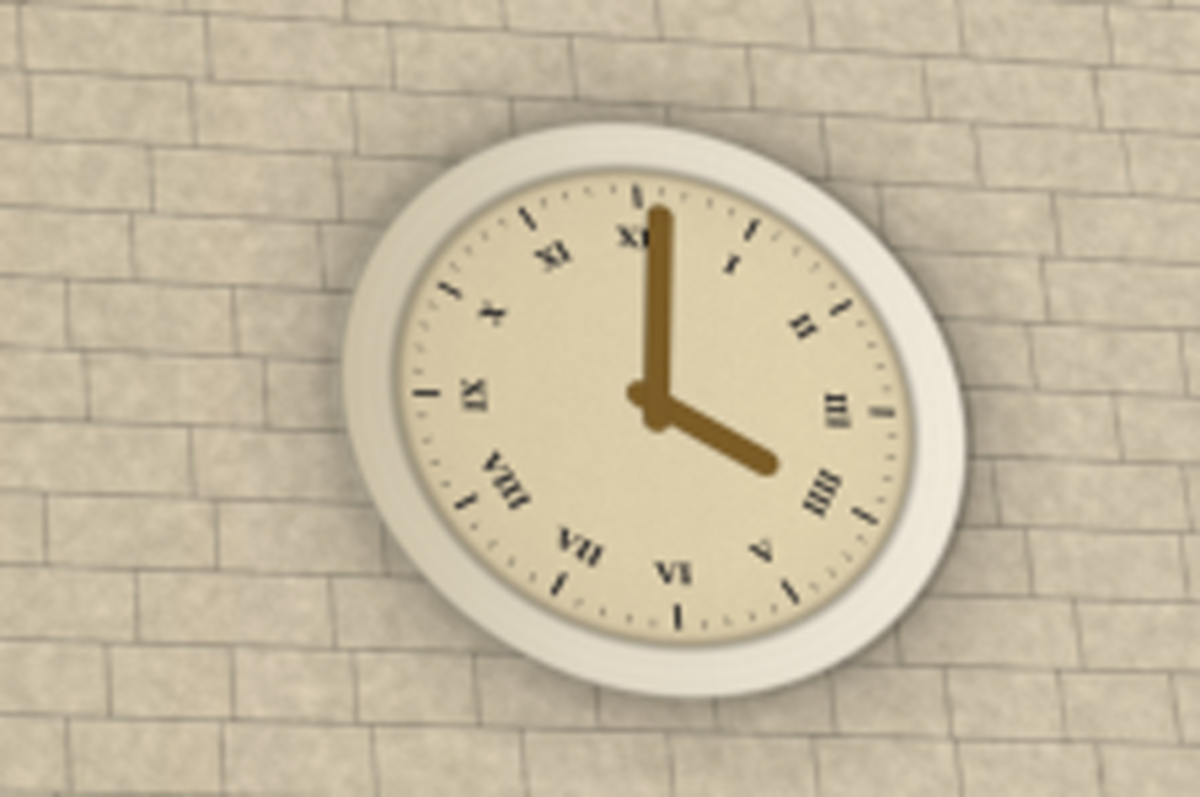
4:01
